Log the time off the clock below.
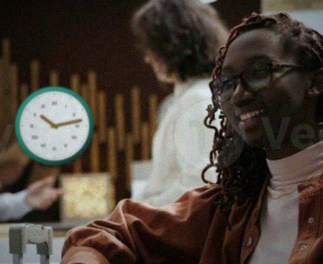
10:13
